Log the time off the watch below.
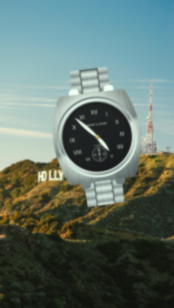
4:53
